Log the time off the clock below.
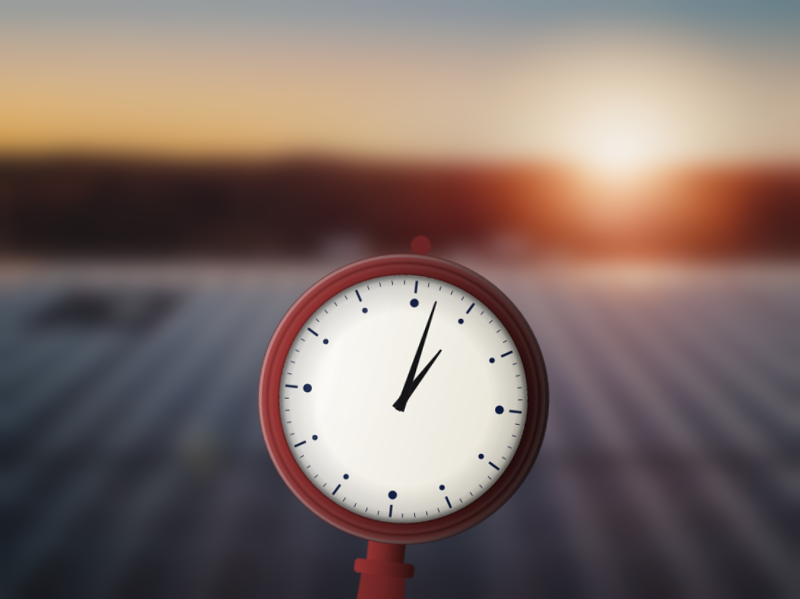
1:02
